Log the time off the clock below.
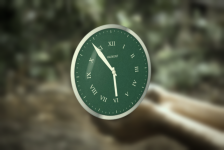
5:54
